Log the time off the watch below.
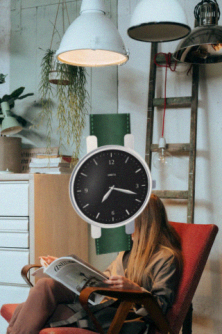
7:18
